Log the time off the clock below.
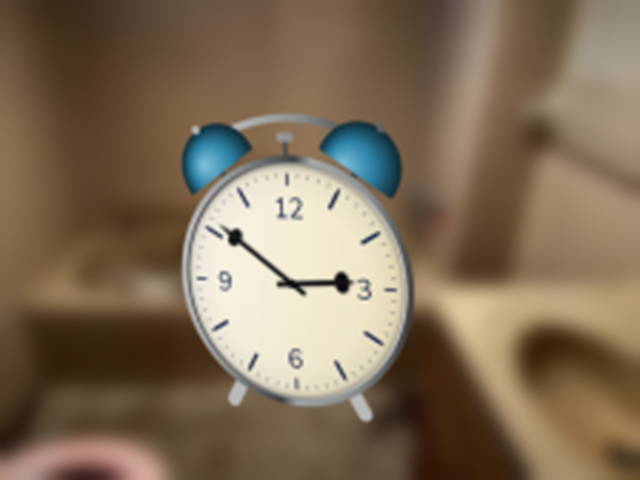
2:51
